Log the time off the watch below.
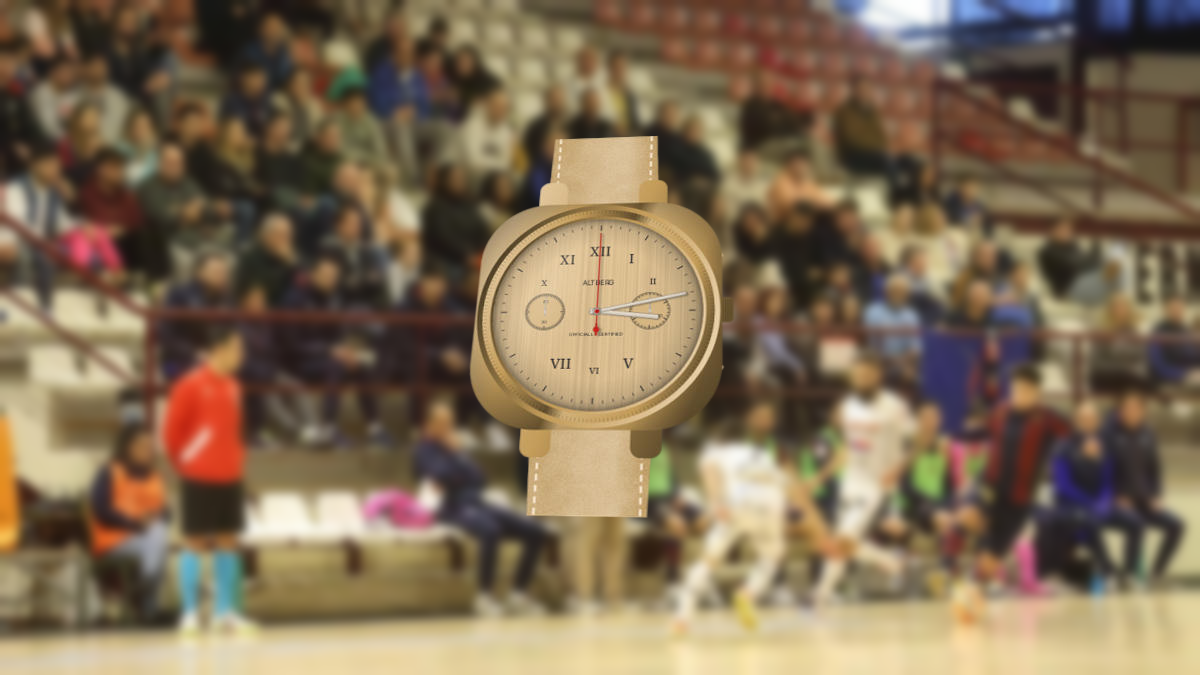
3:13
